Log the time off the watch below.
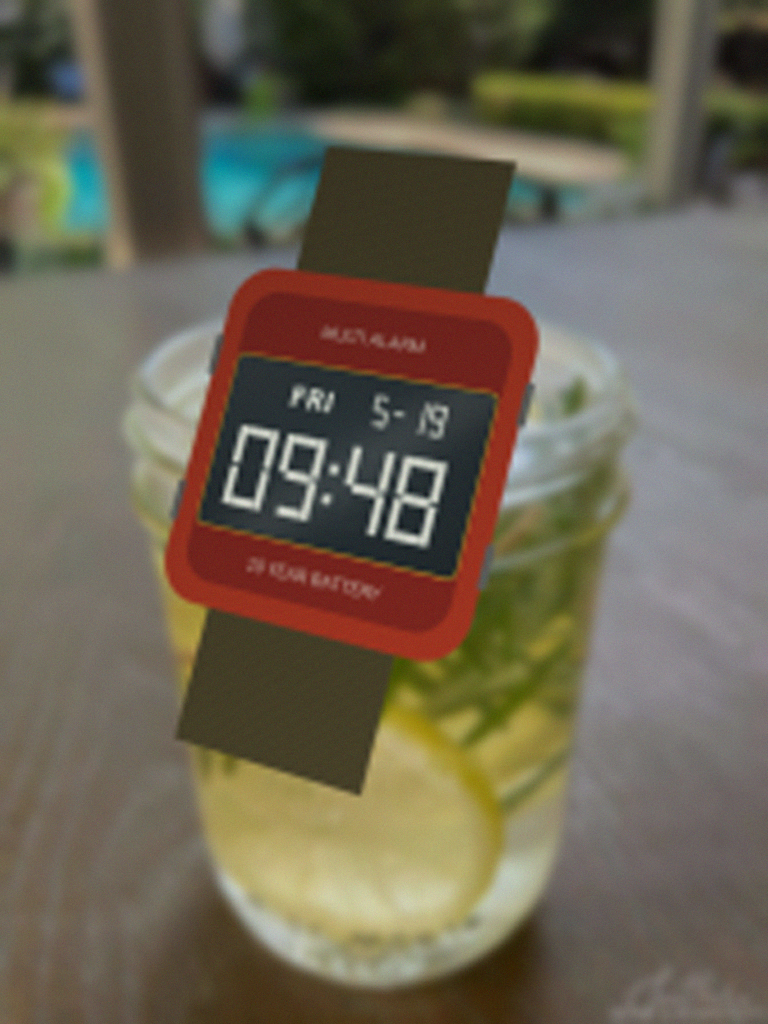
9:48
